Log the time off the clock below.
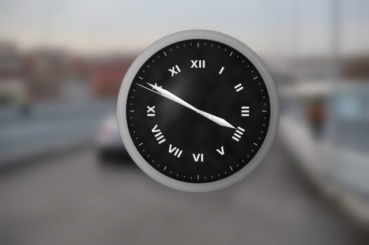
3:49:49
